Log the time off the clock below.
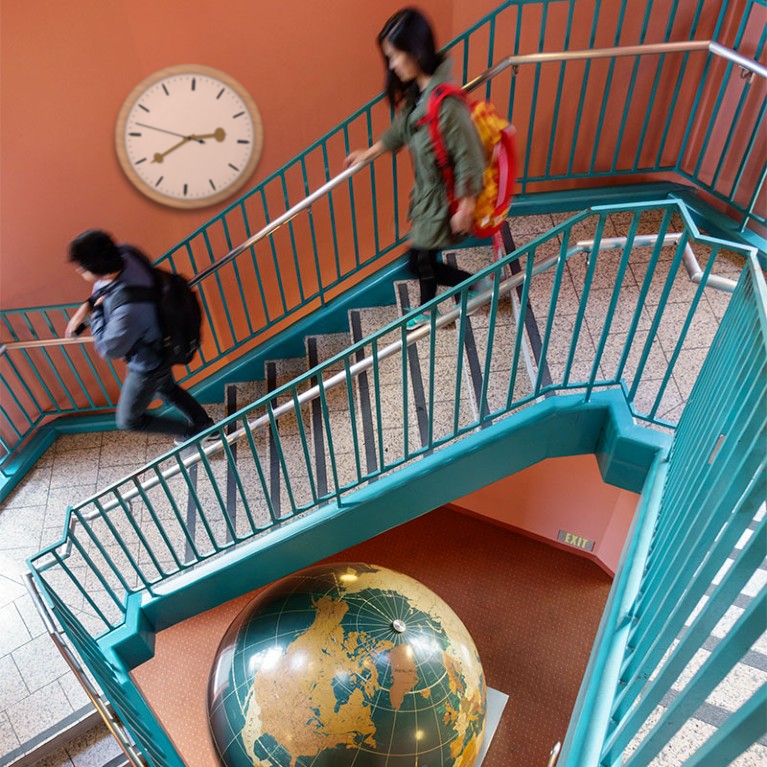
2:38:47
